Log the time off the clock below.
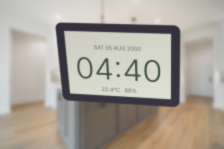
4:40
